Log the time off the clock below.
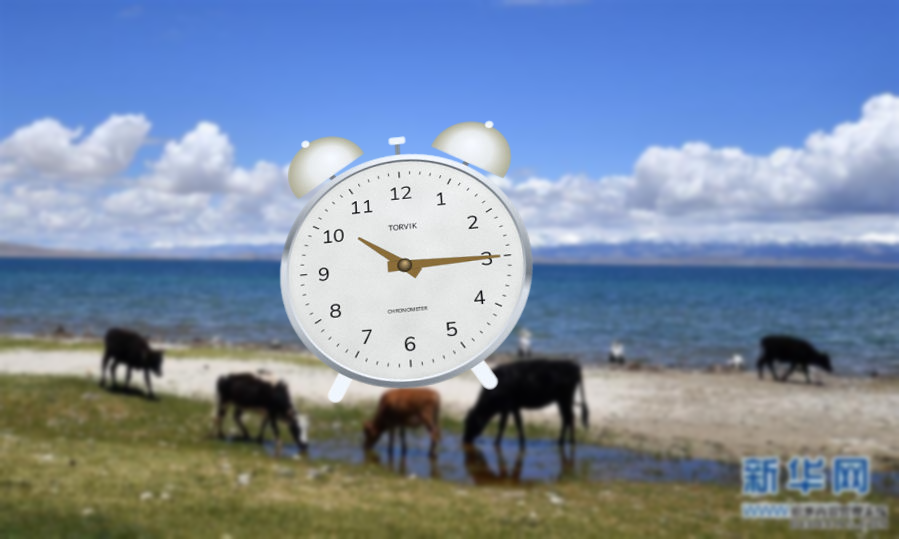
10:15
